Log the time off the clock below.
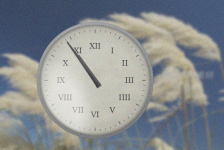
10:54
